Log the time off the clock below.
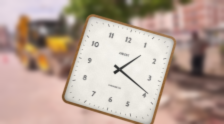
1:19
